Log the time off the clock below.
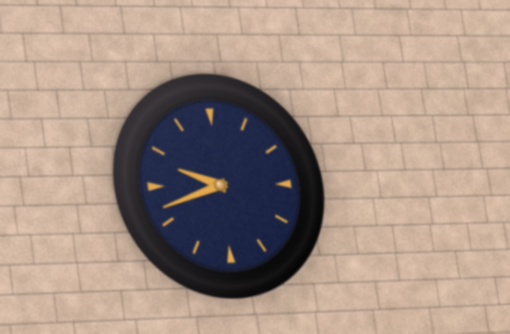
9:42
